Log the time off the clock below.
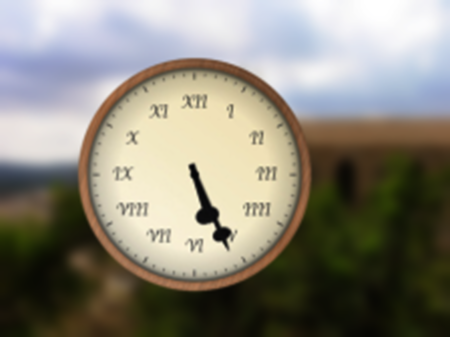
5:26
